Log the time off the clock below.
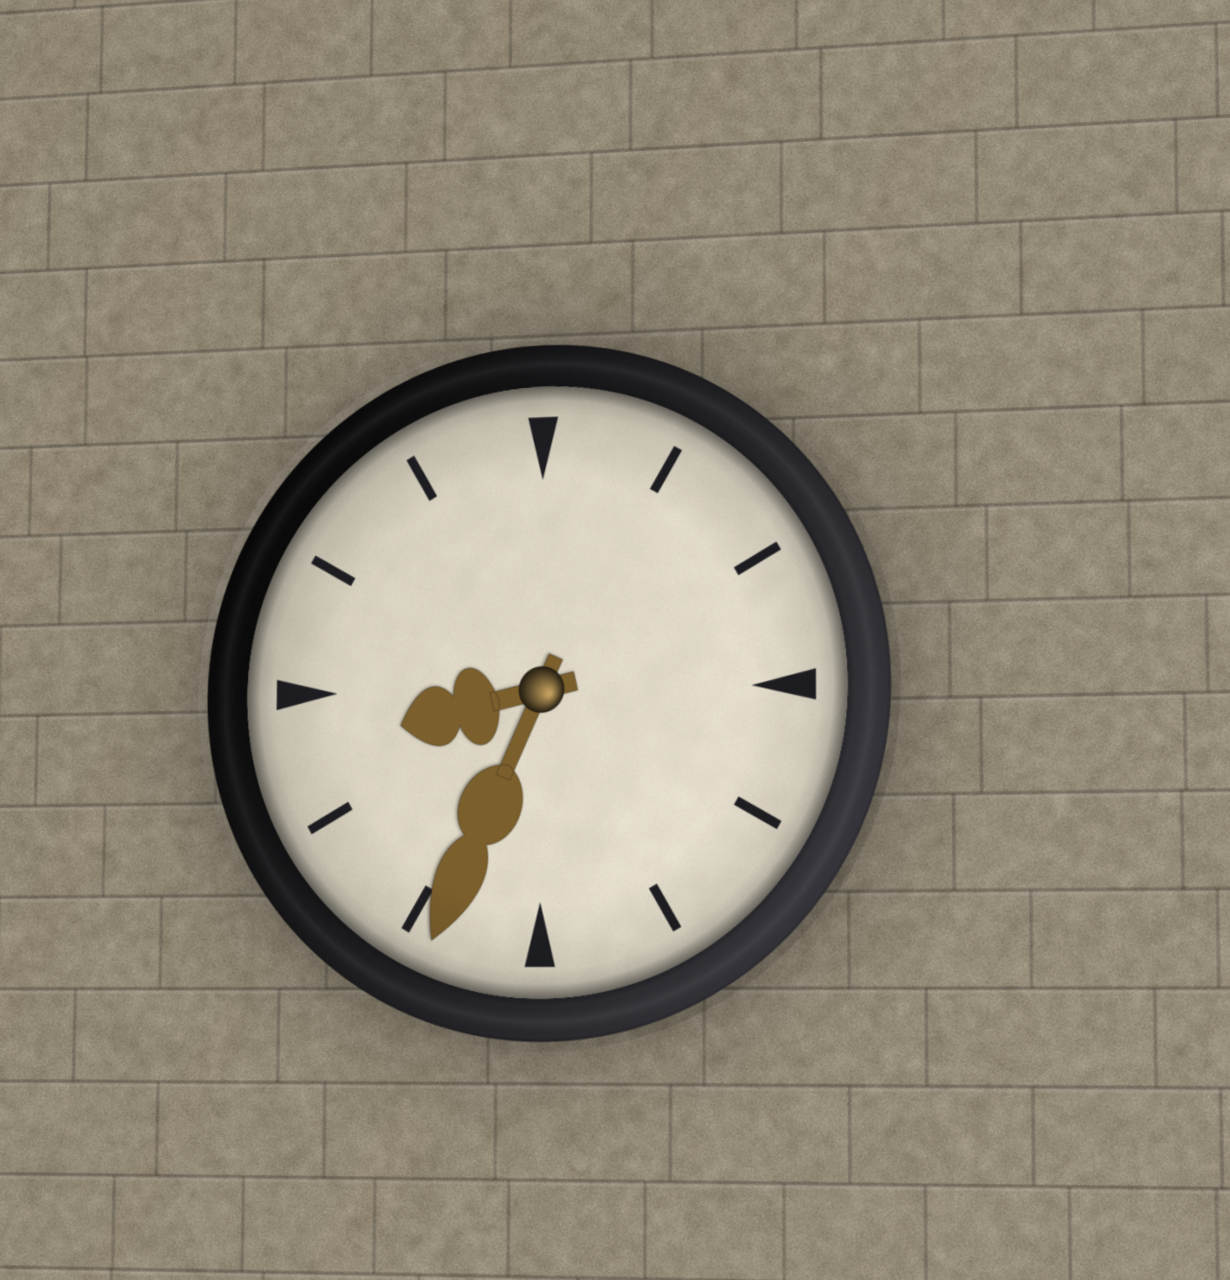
8:34
